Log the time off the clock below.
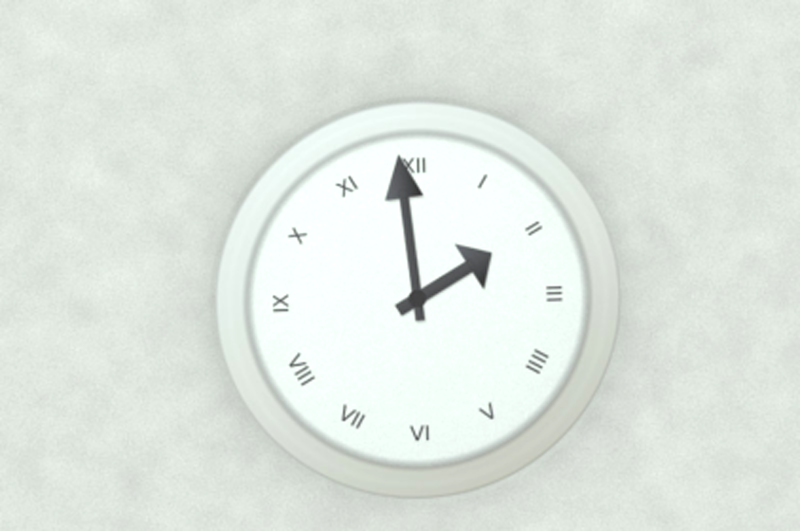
1:59
